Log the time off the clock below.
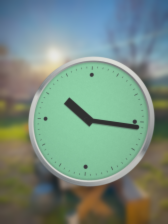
10:16
